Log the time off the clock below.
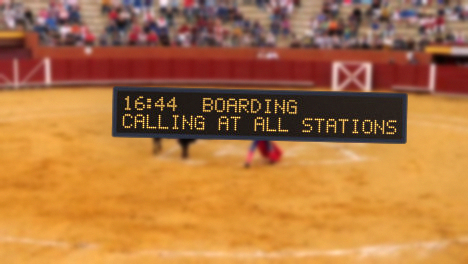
16:44
